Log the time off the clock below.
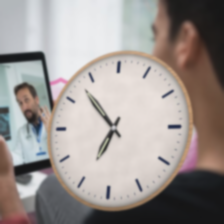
6:53
